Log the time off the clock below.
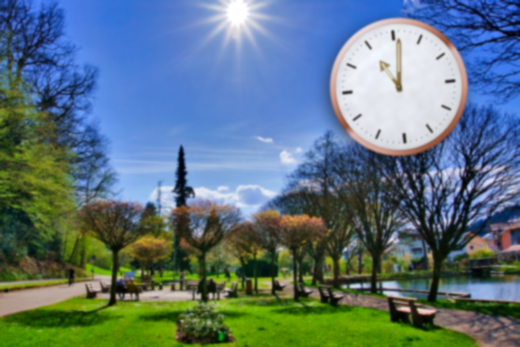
11:01
